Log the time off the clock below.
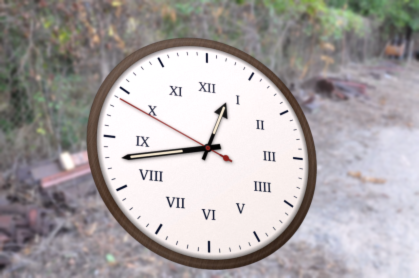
12:42:49
